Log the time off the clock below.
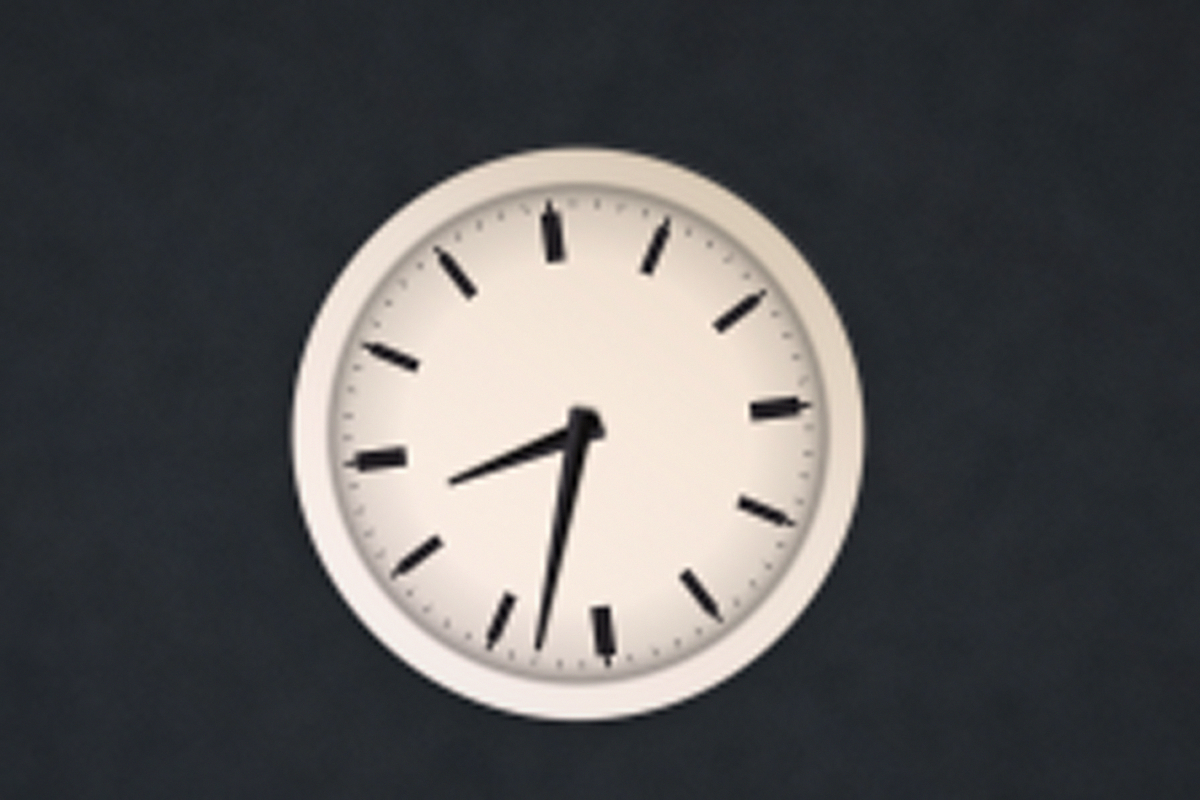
8:33
